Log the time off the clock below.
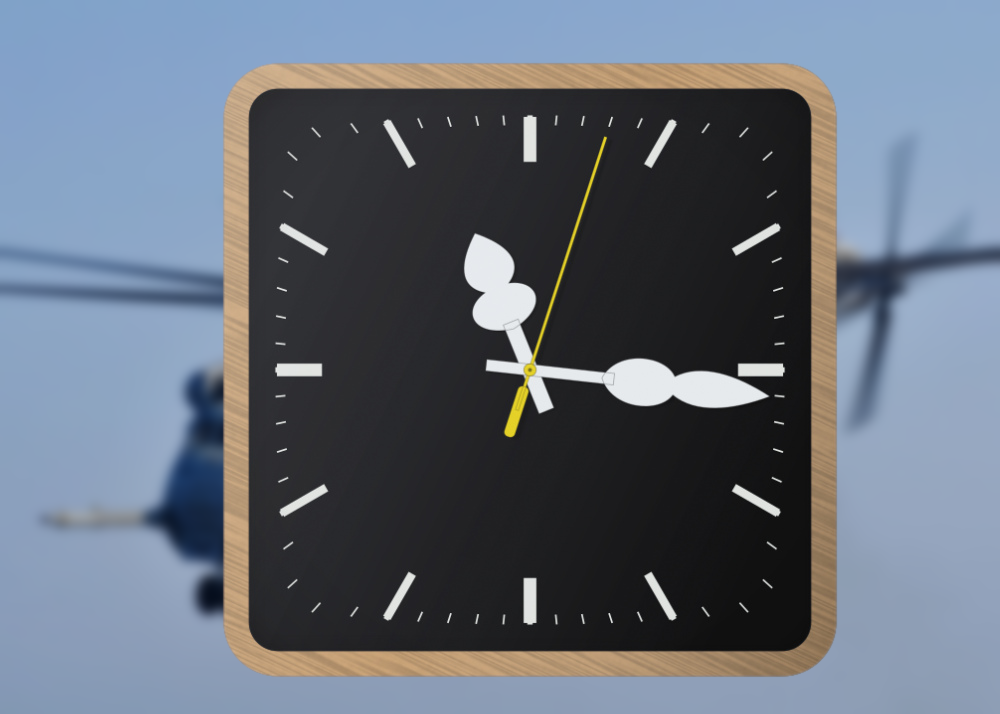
11:16:03
